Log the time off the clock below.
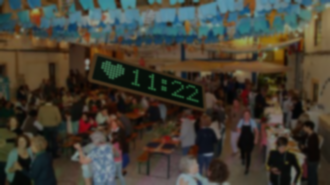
11:22
